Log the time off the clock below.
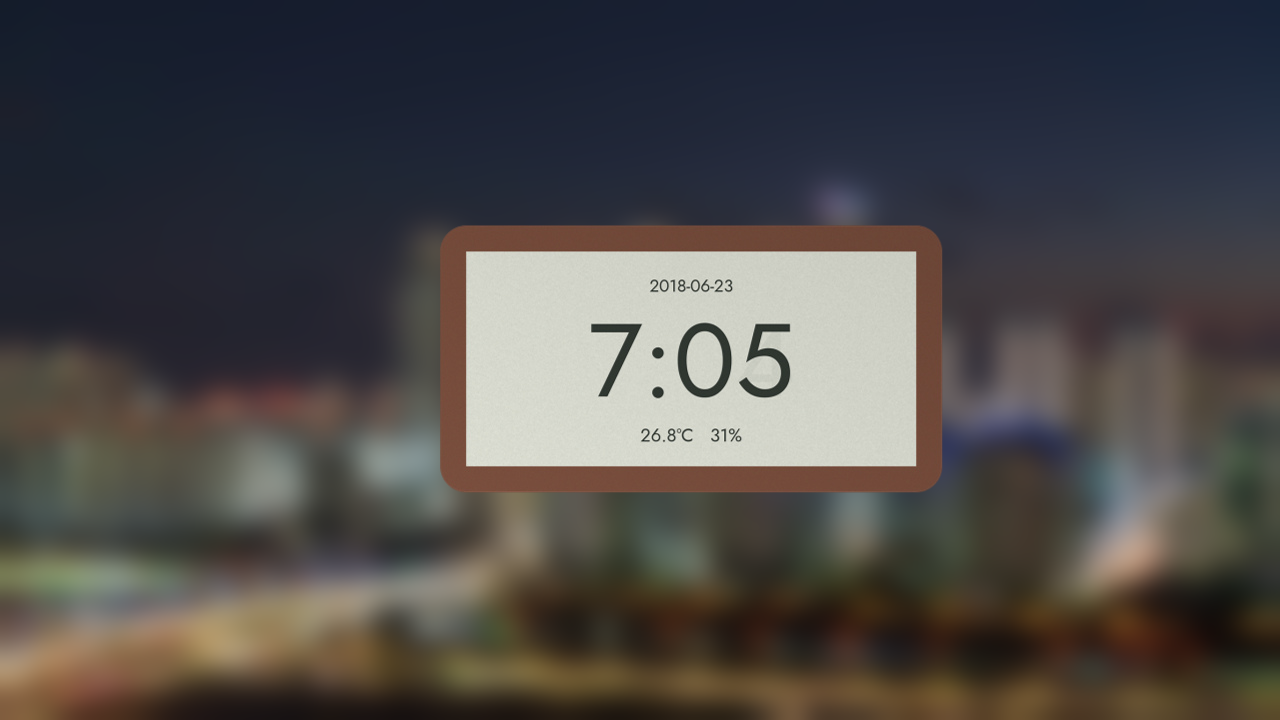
7:05
